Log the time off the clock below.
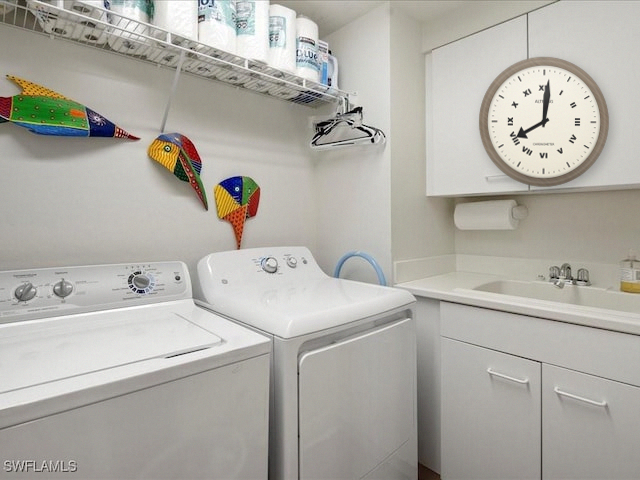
8:01
